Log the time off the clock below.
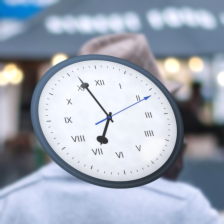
6:56:11
